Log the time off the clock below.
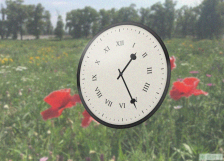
1:26
